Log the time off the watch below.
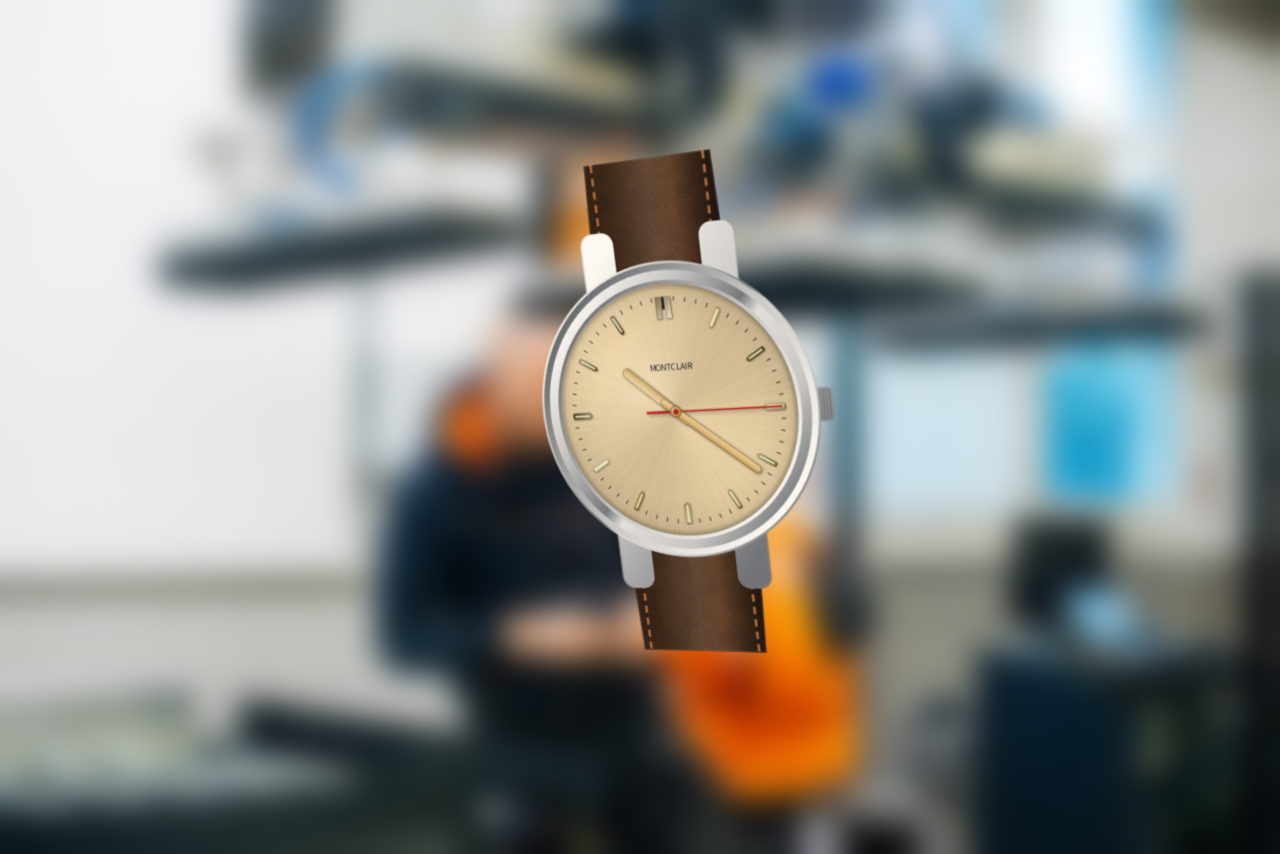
10:21:15
